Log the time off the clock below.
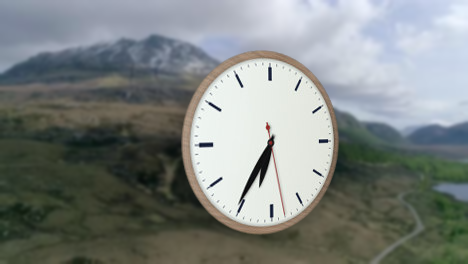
6:35:28
